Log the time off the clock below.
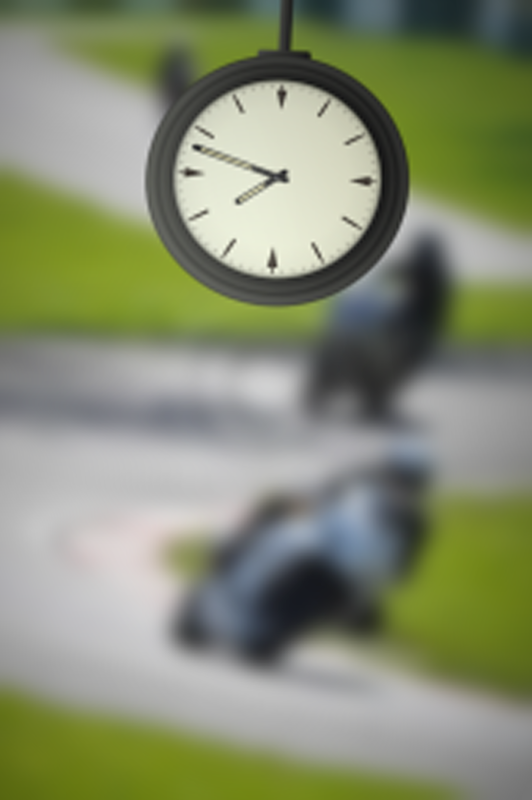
7:48
